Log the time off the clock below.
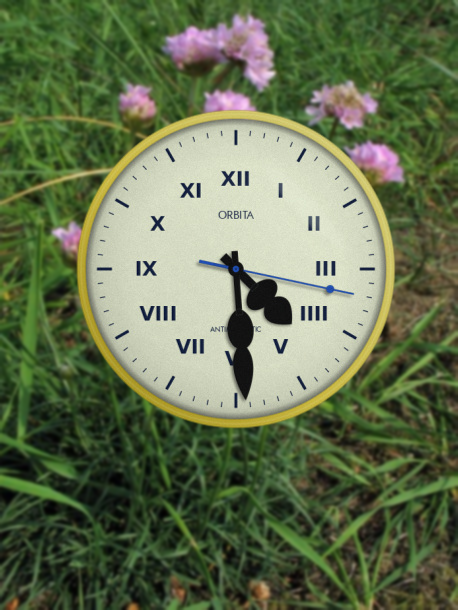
4:29:17
